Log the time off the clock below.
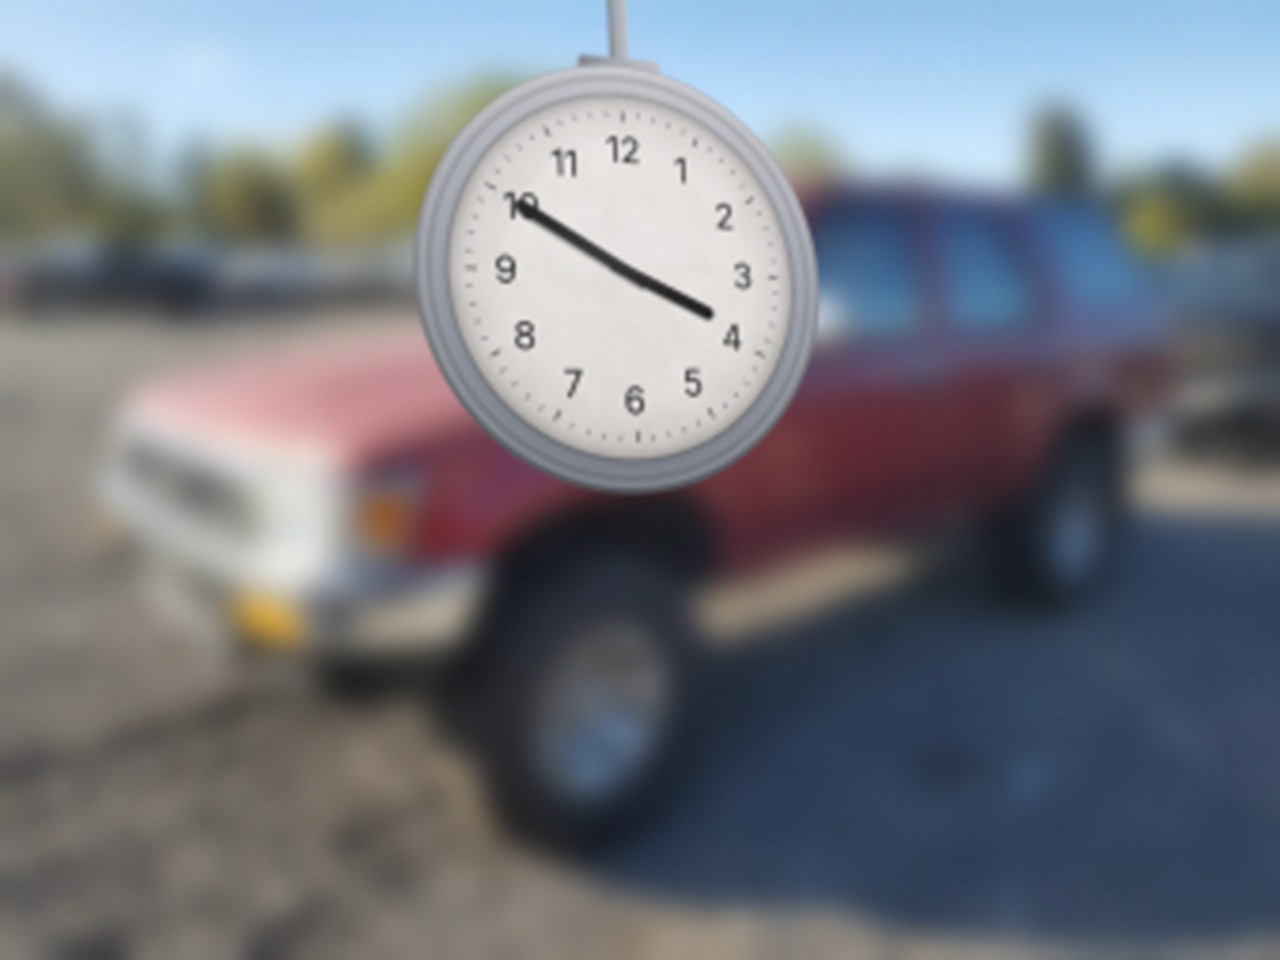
3:50
